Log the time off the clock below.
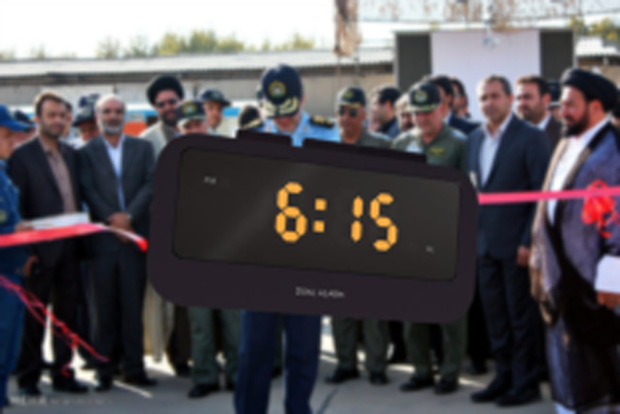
6:15
